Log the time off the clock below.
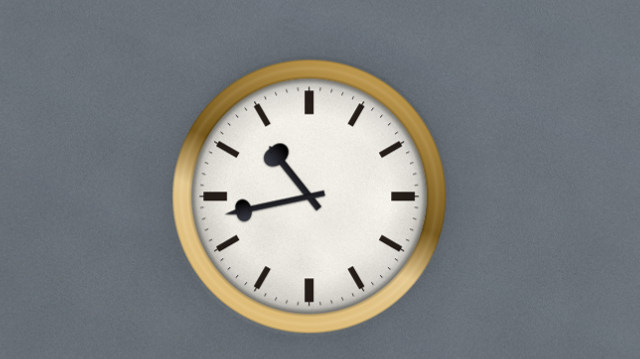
10:43
